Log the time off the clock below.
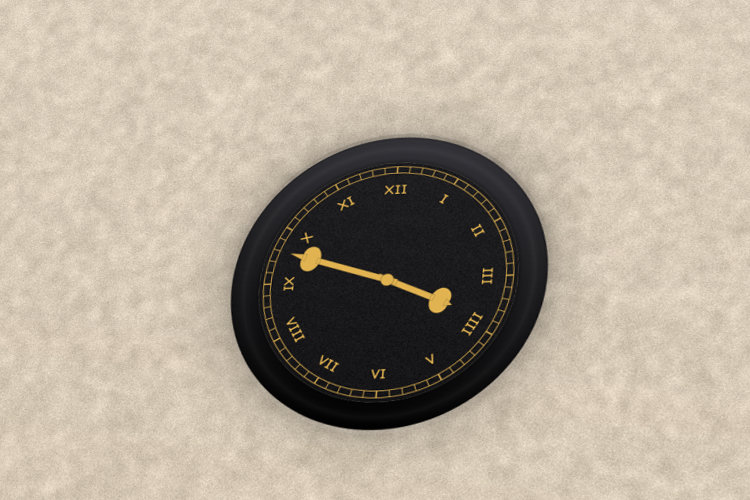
3:48
